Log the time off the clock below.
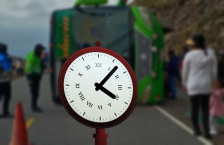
4:07
